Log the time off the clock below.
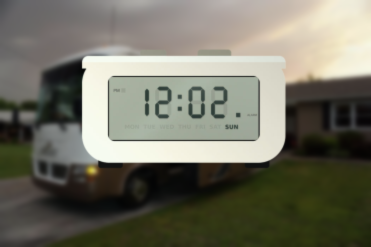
12:02
